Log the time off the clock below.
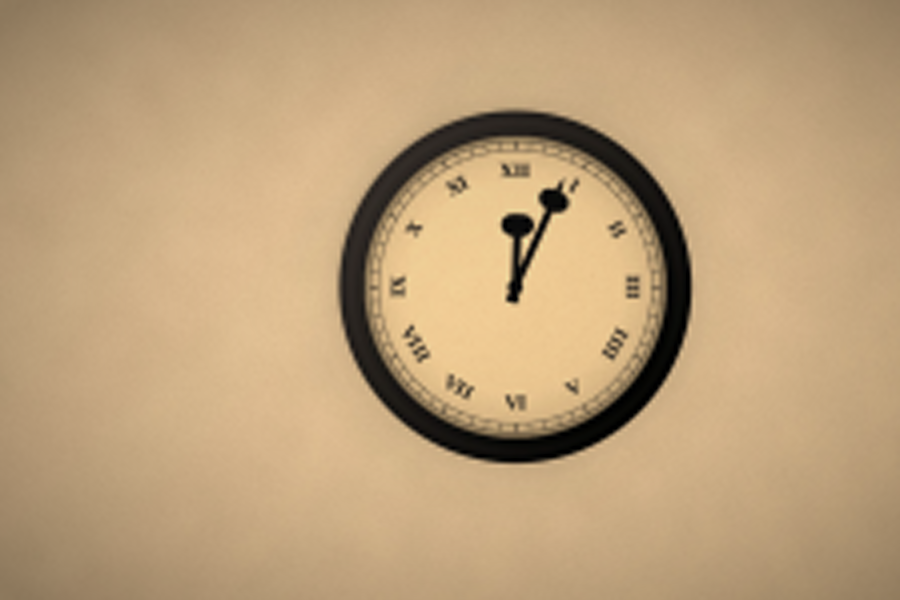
12:04
